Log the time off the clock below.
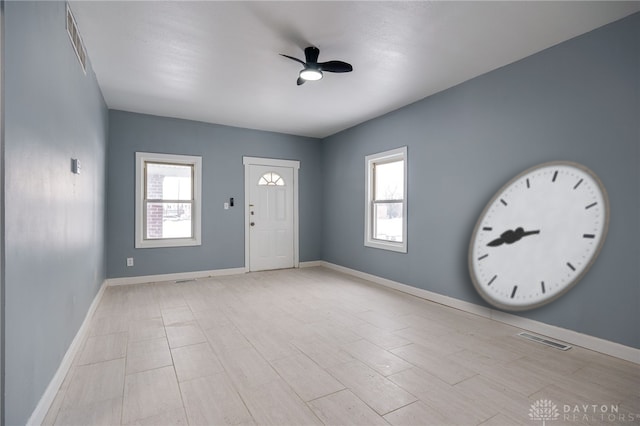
8:42
